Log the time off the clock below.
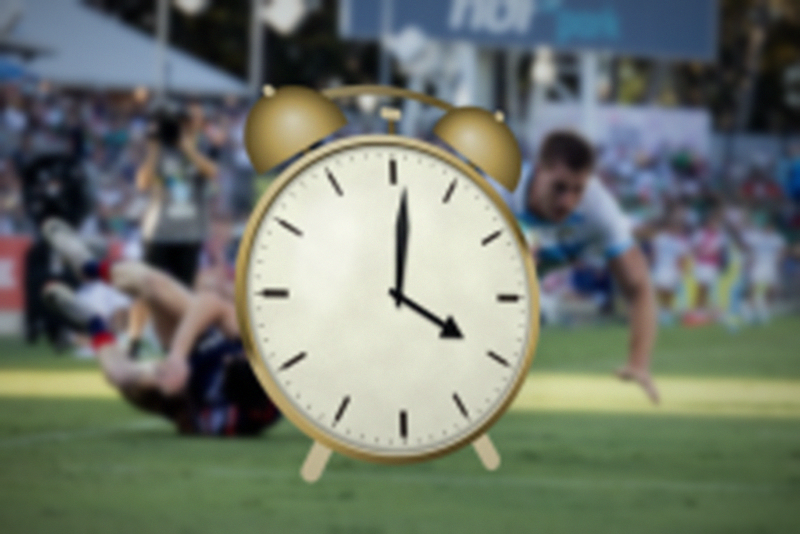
4:01
